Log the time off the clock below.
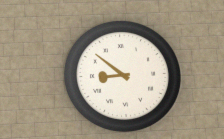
8:52
